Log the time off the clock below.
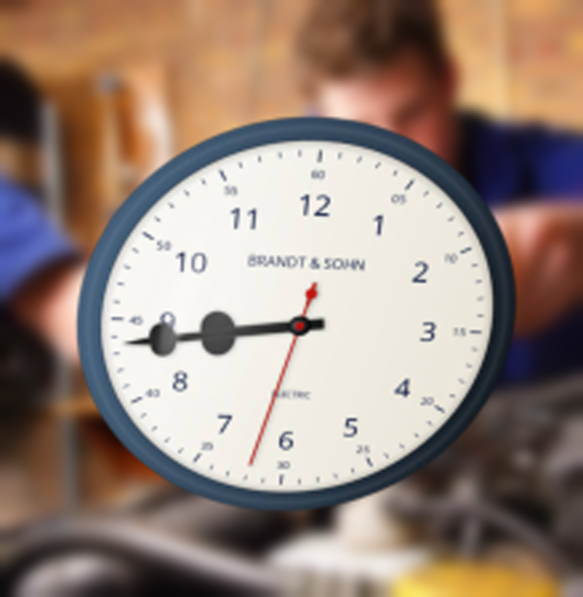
8:43:32
